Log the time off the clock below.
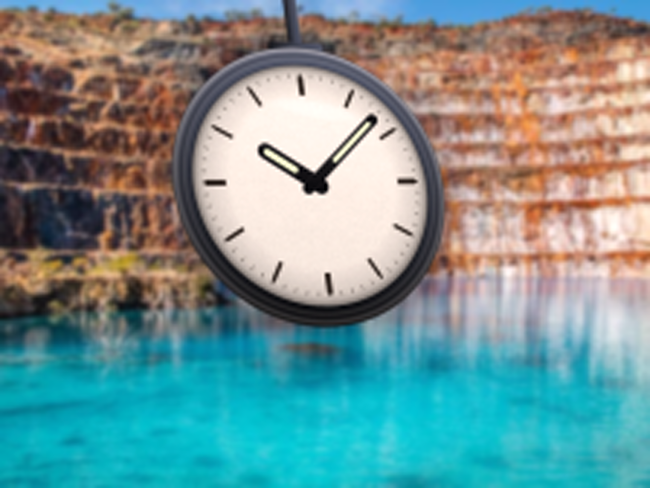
10:08
